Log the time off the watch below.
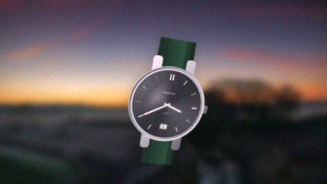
3:40
